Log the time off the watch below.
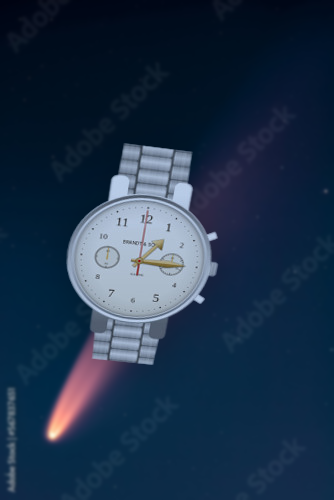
1:15
